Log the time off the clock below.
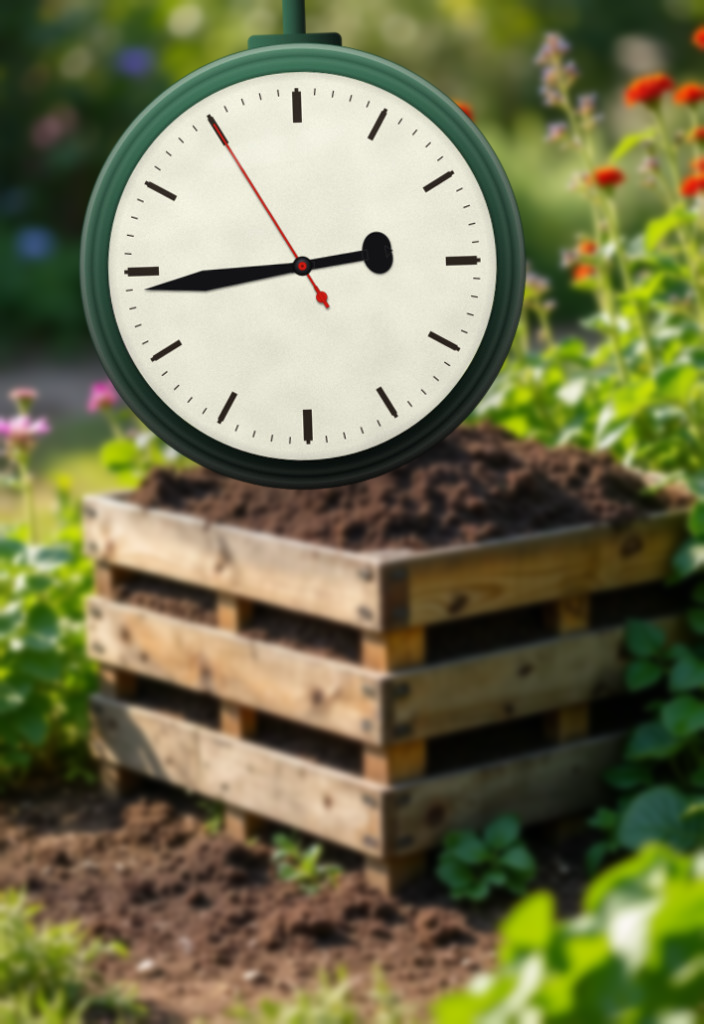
2:43:55
